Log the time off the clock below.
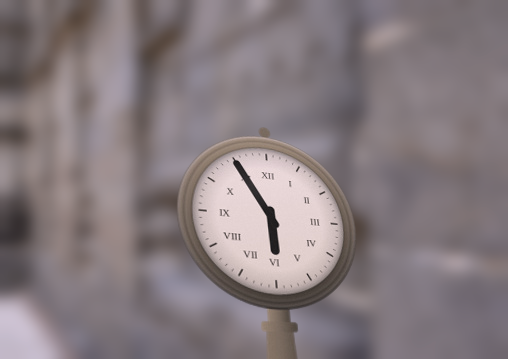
5:55
